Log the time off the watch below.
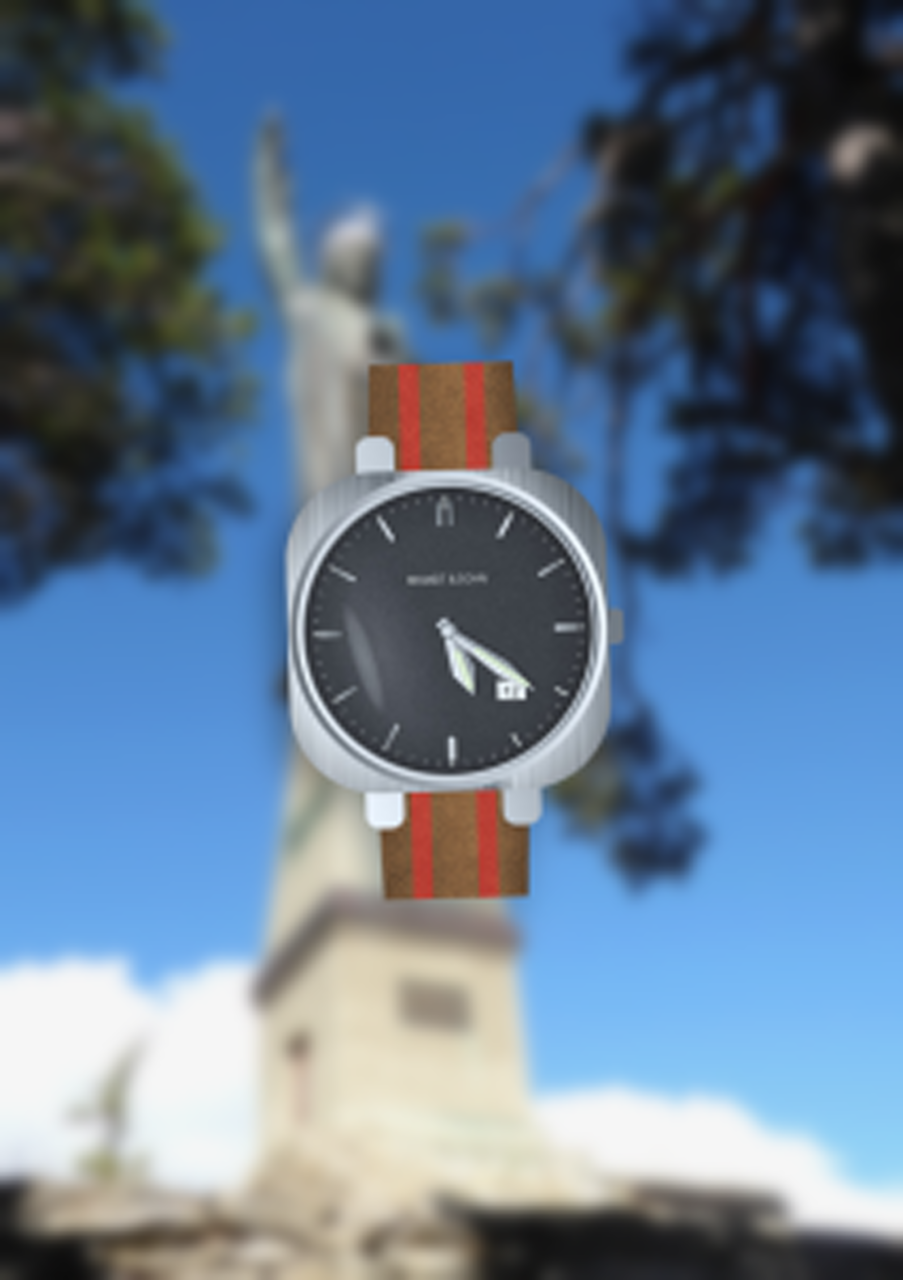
5:21
